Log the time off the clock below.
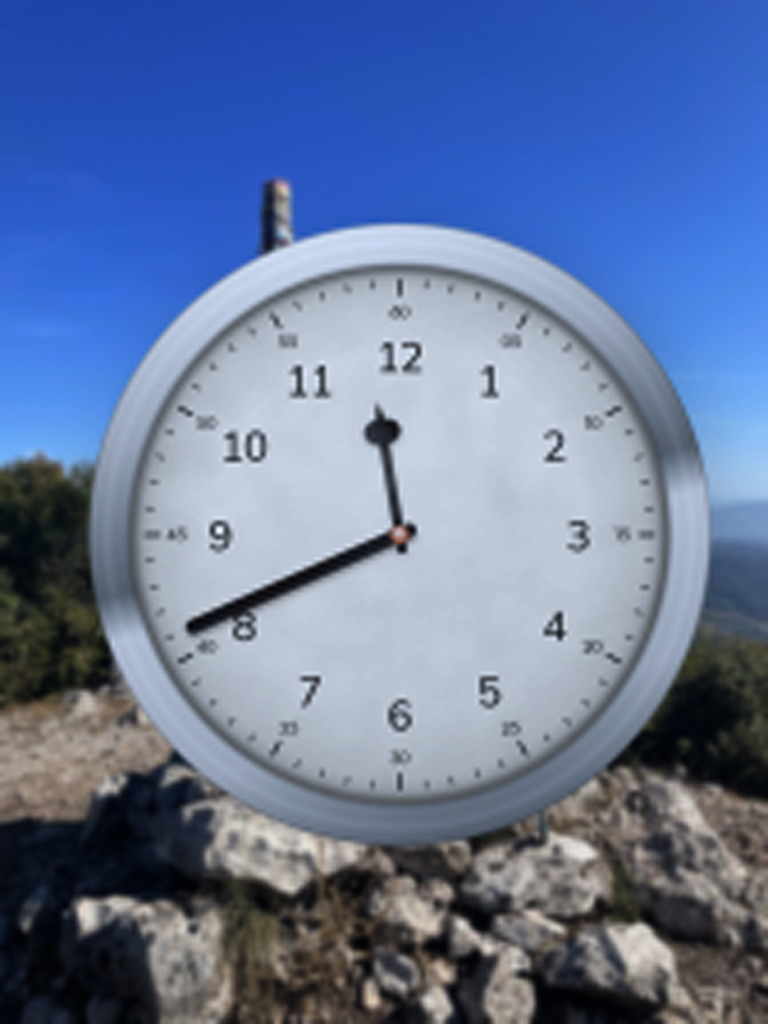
11:41
